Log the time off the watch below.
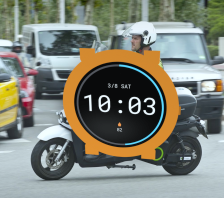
10:03
